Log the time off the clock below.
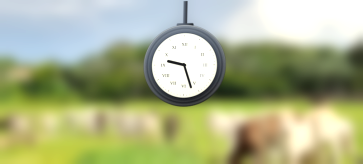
9:27
